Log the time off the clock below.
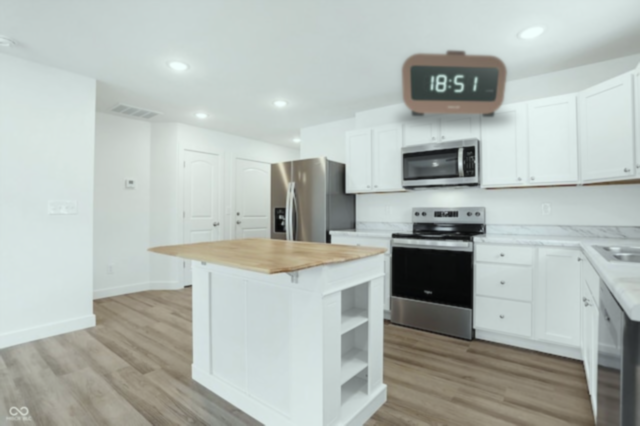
18:51
